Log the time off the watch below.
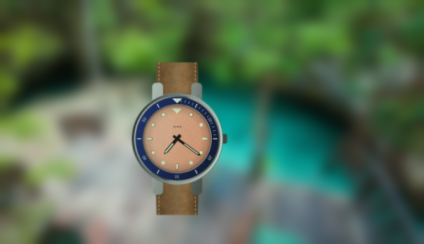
7:21
